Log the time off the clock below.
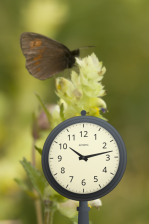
10:13
